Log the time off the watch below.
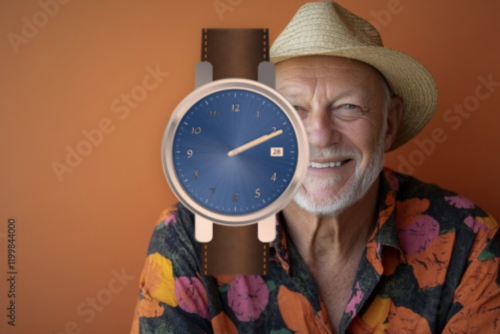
2:11
